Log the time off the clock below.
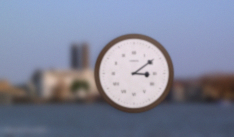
3:09
